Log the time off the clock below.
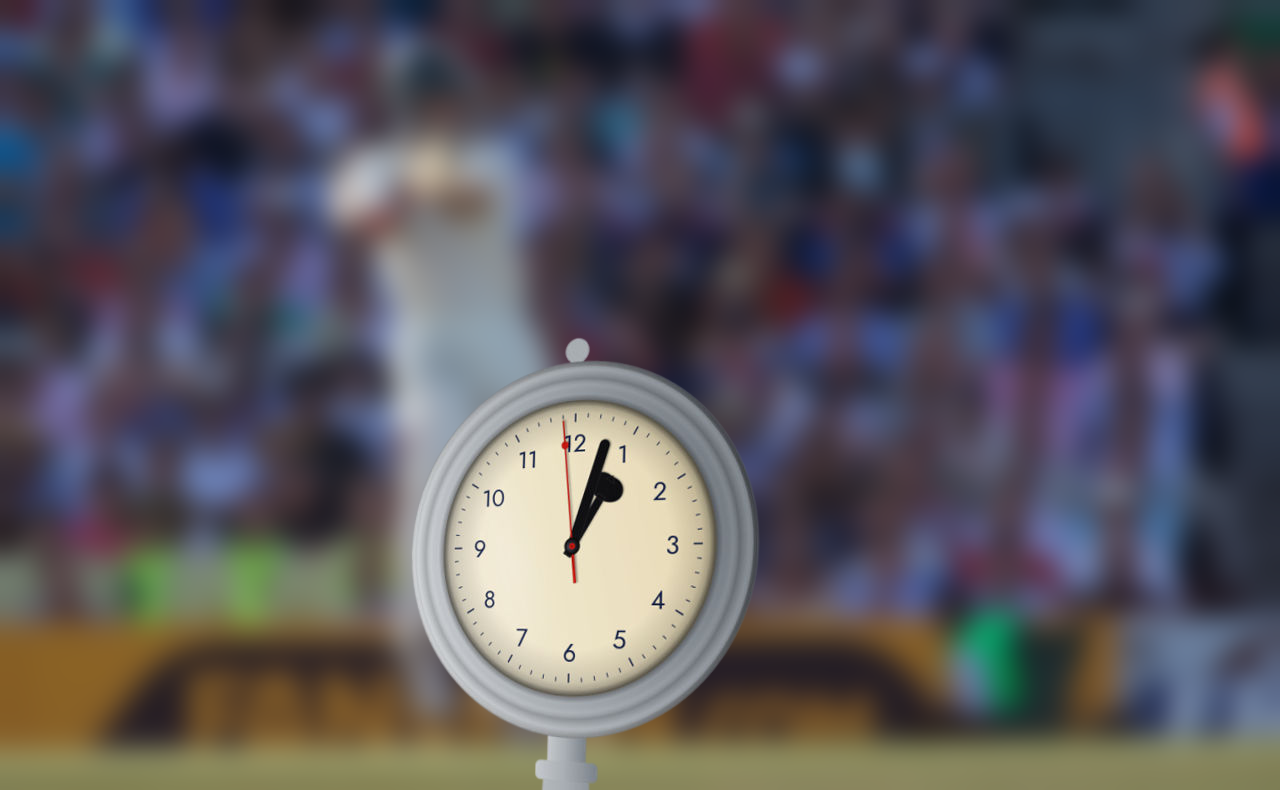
1:02:59
